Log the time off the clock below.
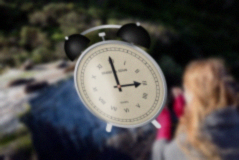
3:00
